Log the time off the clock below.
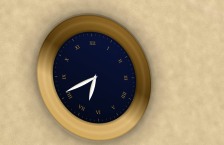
6:41
